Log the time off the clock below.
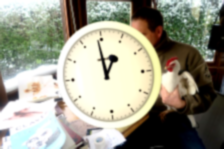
12:59
